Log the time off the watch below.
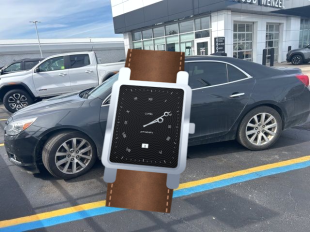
2:09
